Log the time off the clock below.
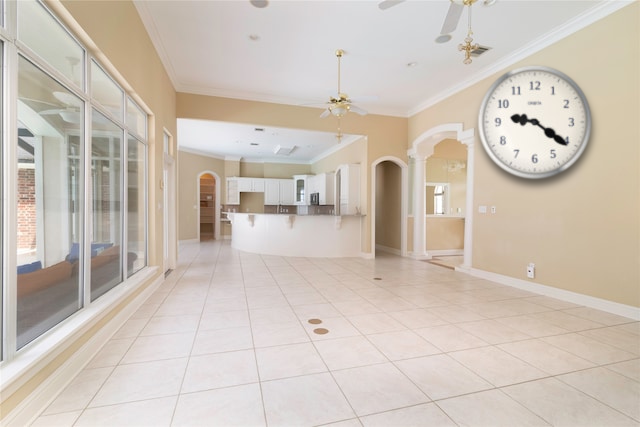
9:21
